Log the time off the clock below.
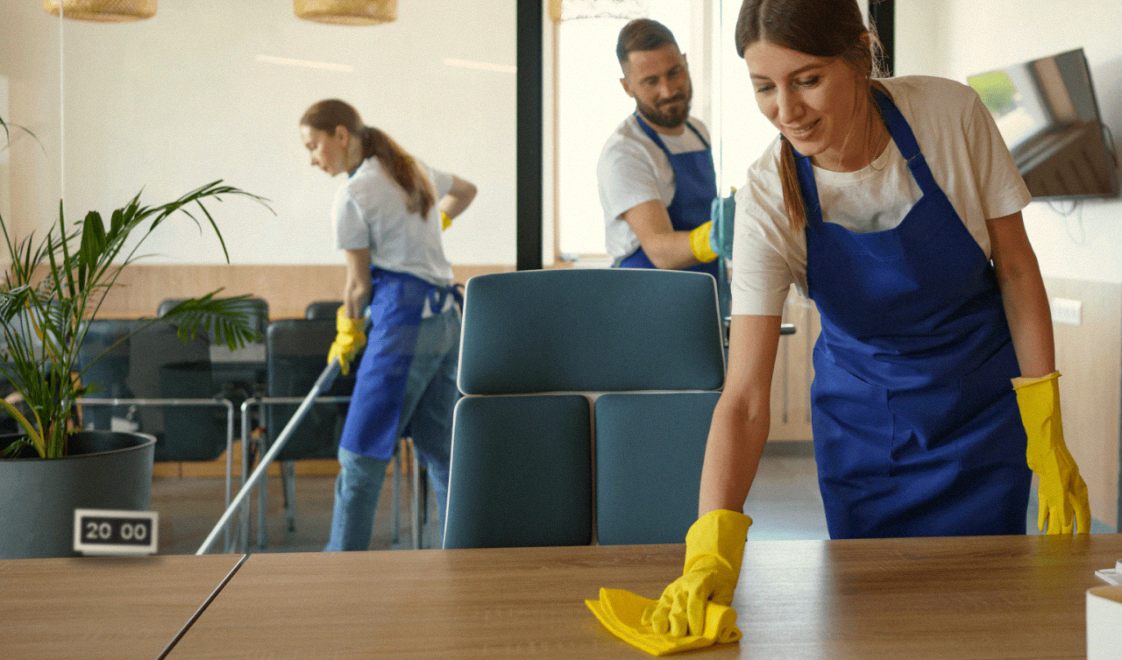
20:00
